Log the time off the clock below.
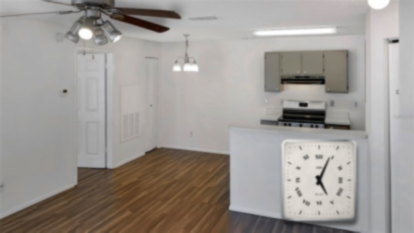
5:04
